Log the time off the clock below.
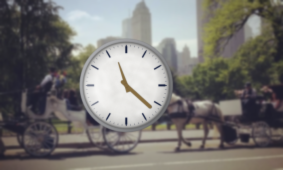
11:22
